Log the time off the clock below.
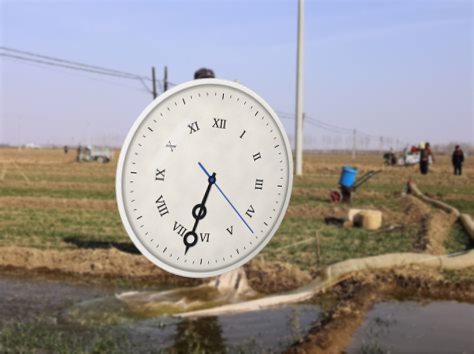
6:32:22
